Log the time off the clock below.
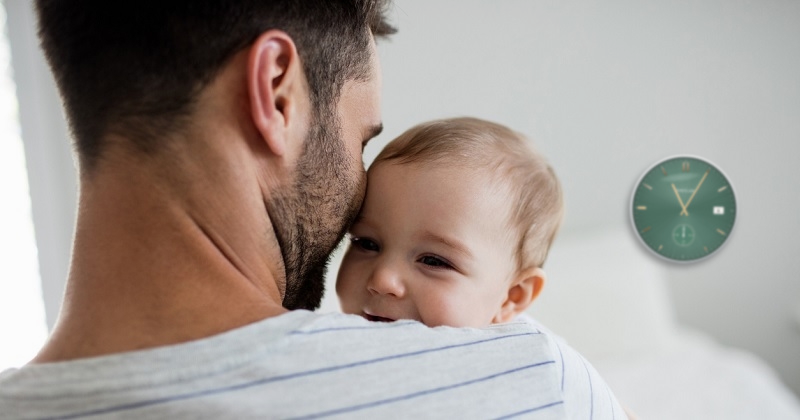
11:05
